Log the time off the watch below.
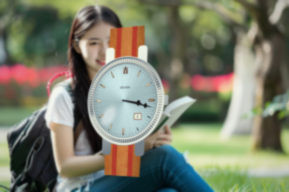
3:17
